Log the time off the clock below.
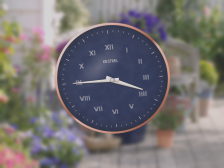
3:45
